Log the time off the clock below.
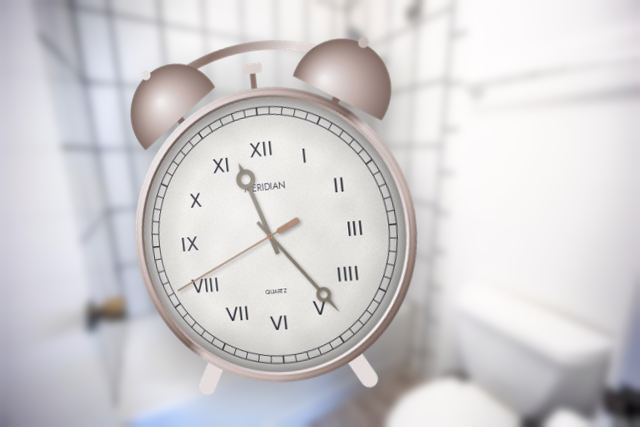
11:23:41
